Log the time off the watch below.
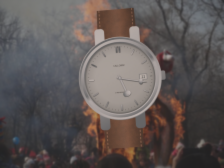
5:17
